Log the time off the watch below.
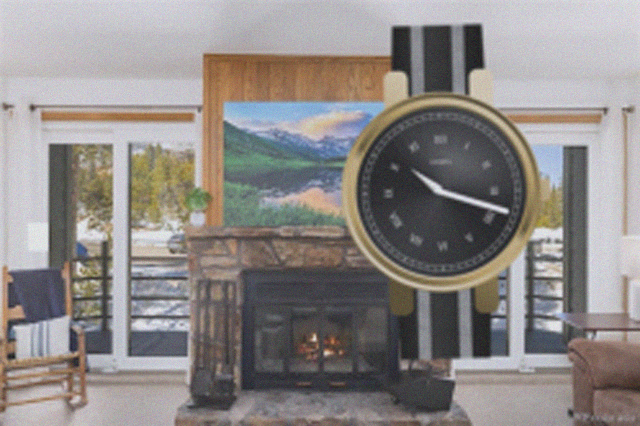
10:18
